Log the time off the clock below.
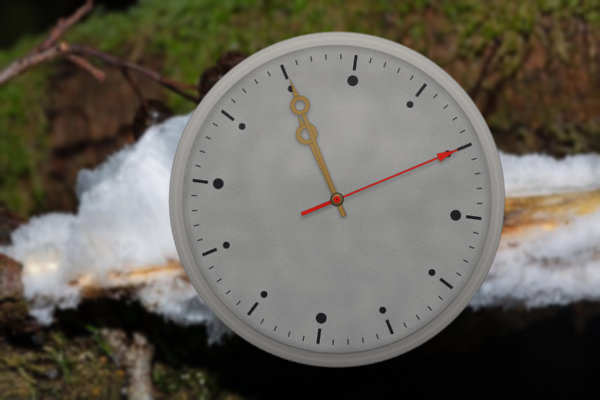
10:55:10
